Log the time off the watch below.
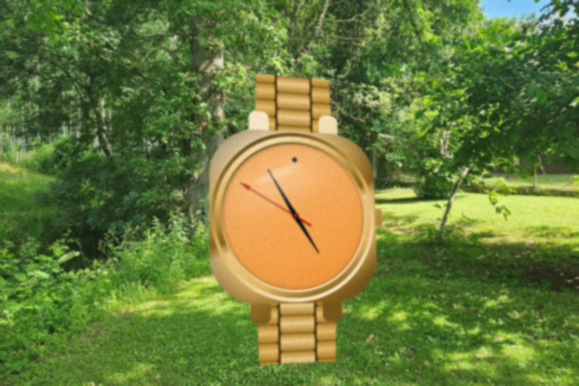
4:54:50
